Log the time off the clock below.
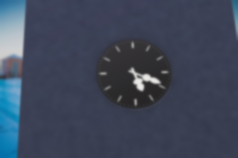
5:19
